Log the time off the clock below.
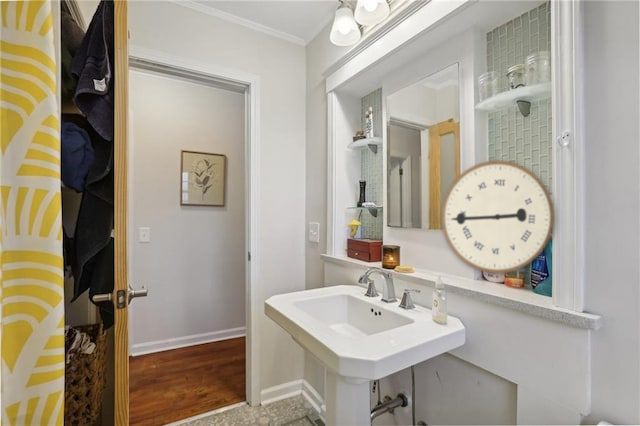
2:44
